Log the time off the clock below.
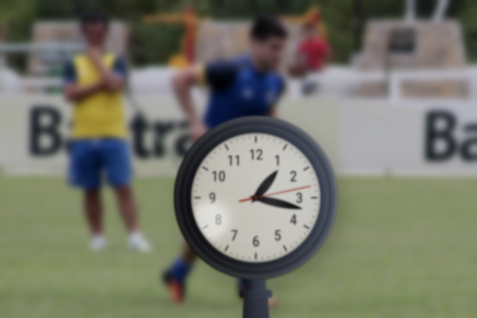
1:17:13
